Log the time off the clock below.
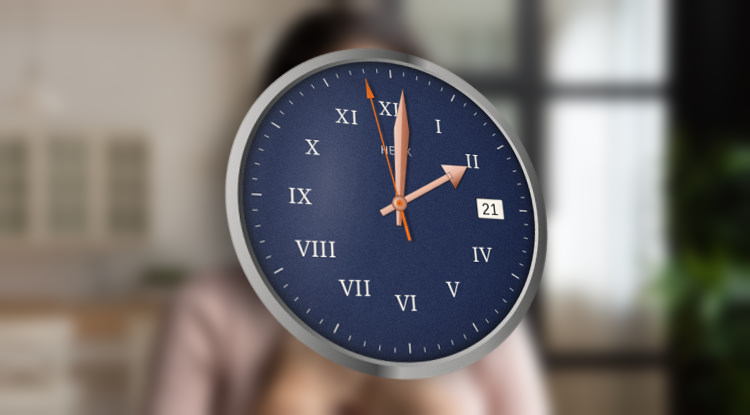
2:00:58
